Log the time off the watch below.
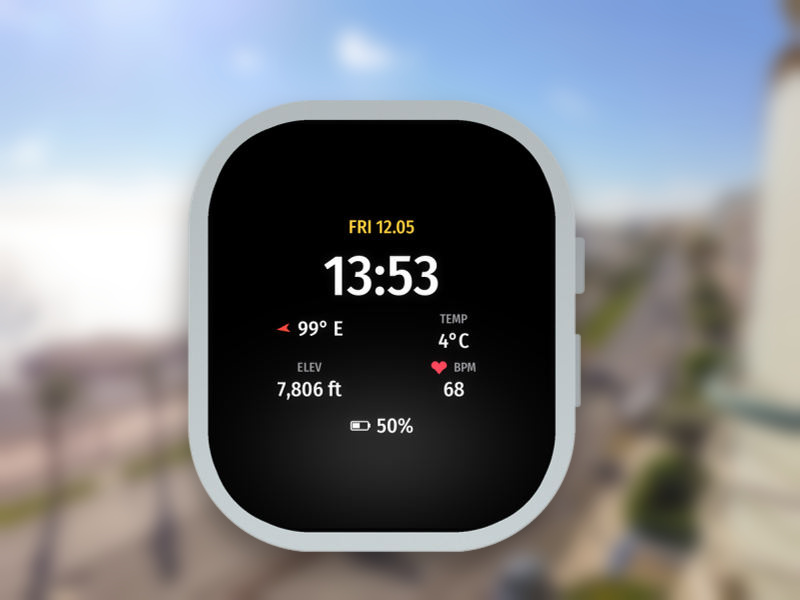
13:53
